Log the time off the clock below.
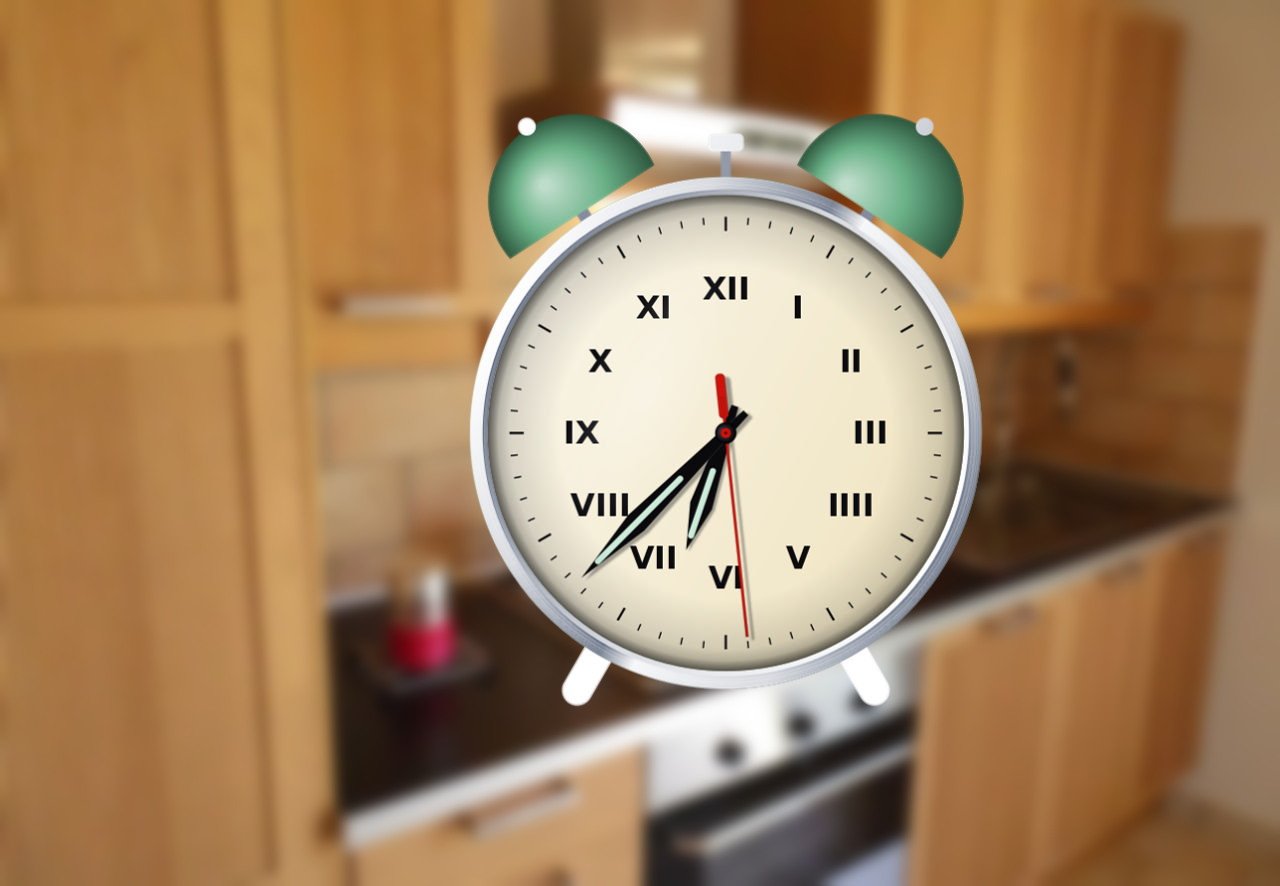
6:37:29
